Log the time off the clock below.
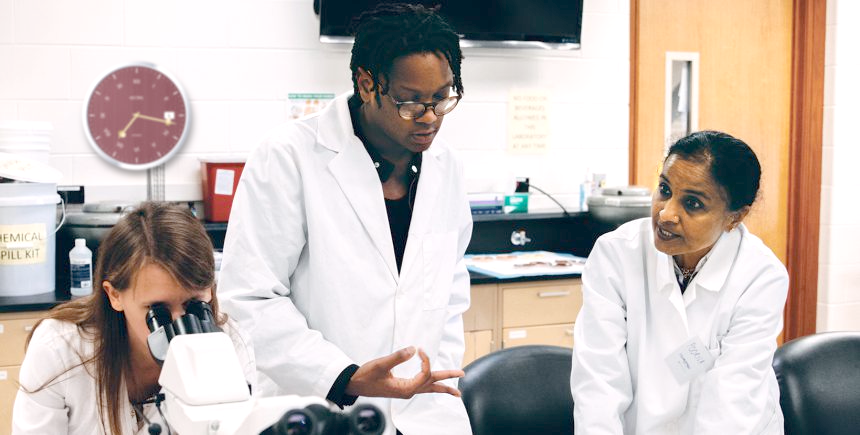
7:17
